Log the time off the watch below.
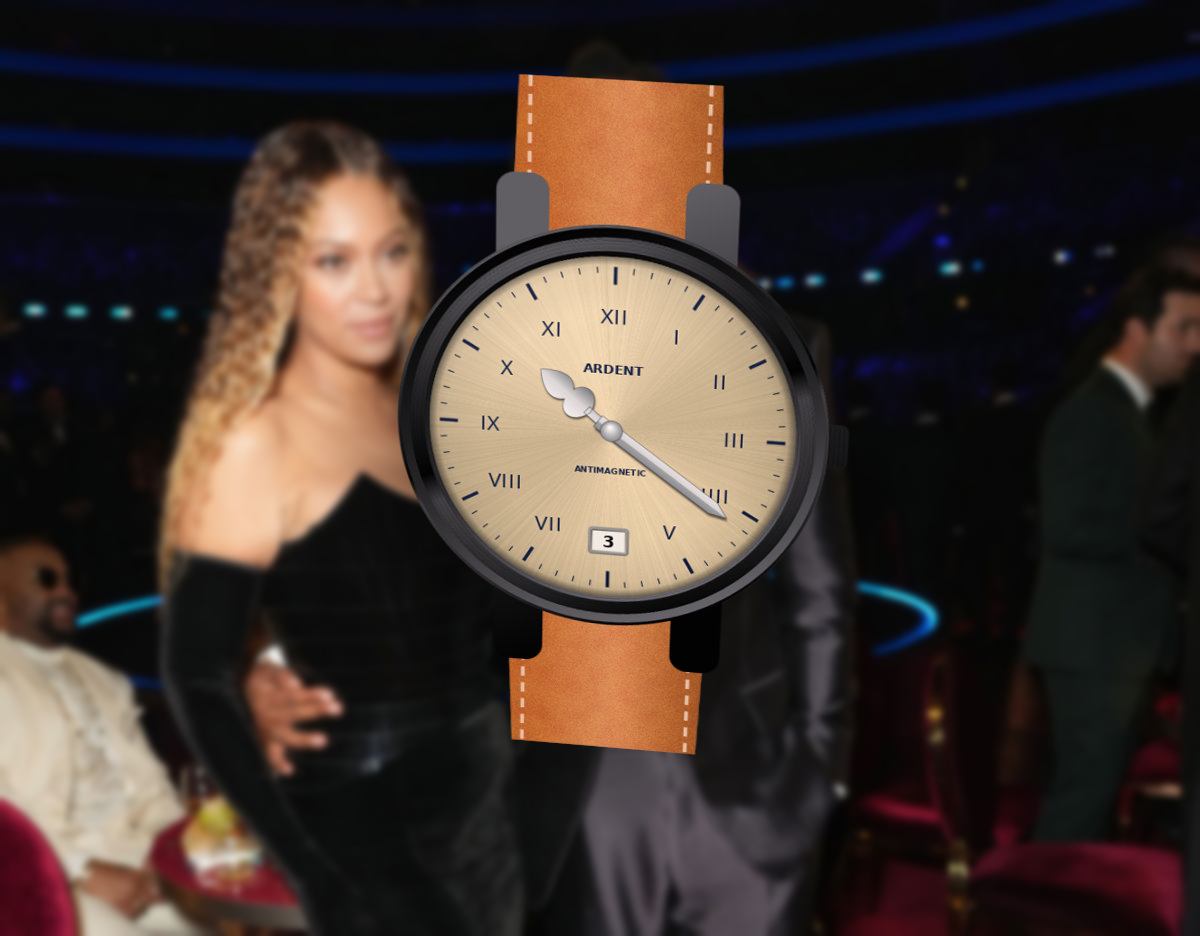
10:21
